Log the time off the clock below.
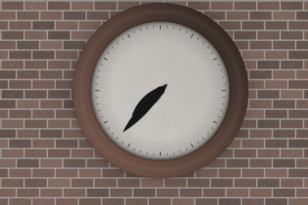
7:37
